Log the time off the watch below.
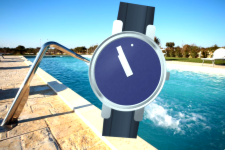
10:55
